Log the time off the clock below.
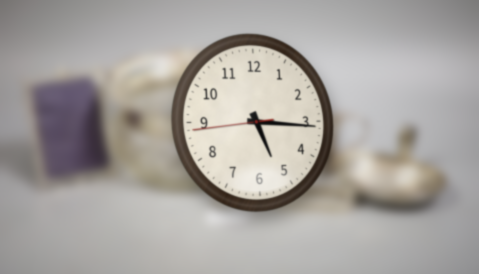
5:15:44
